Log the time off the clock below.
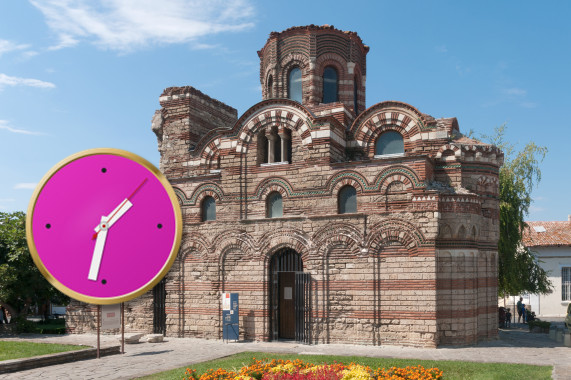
1:32:07
